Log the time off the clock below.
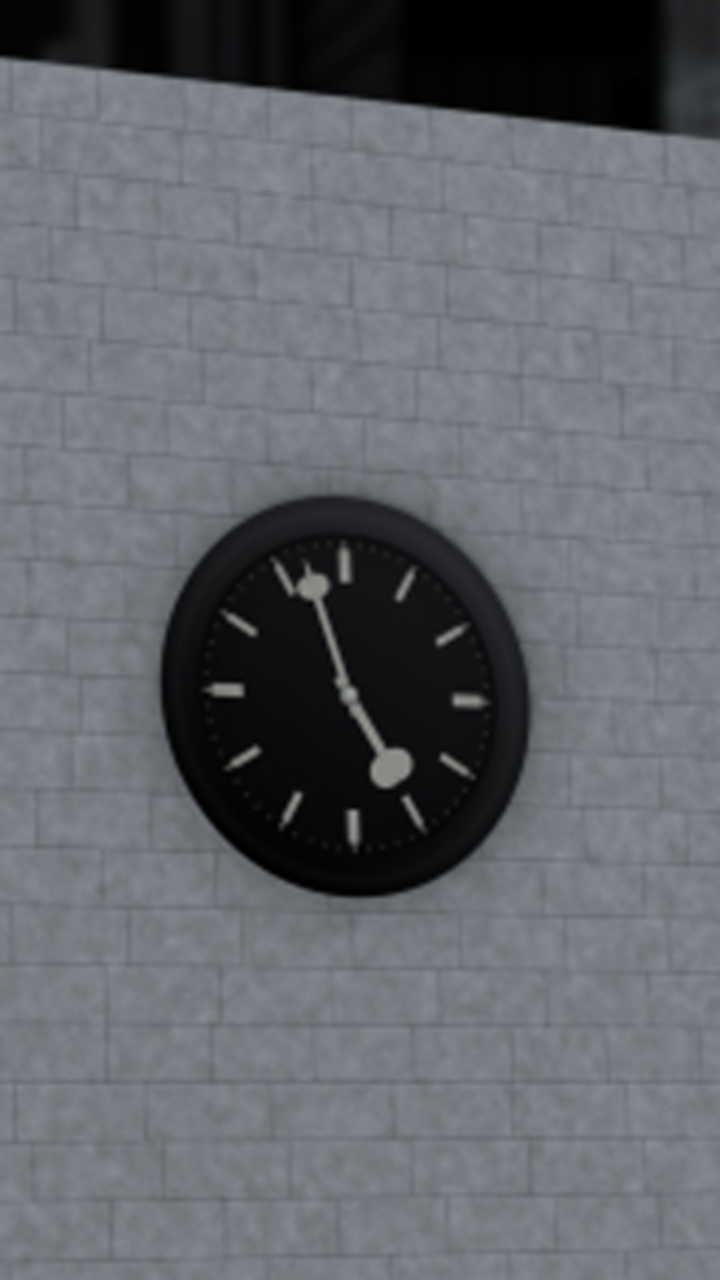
4:57
